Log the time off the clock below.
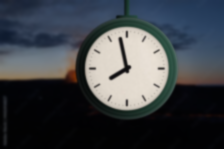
7:58
